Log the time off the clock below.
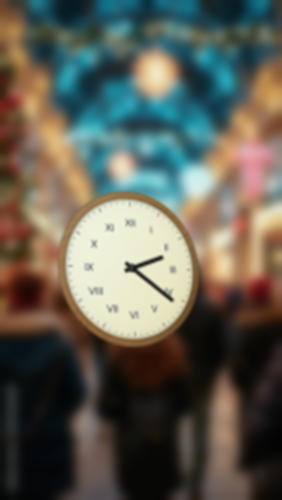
2:21
